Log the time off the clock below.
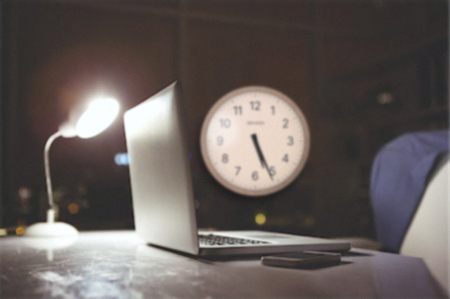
5:26
